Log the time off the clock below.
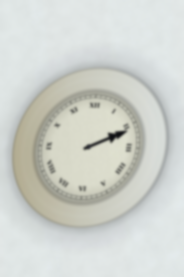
2:11
